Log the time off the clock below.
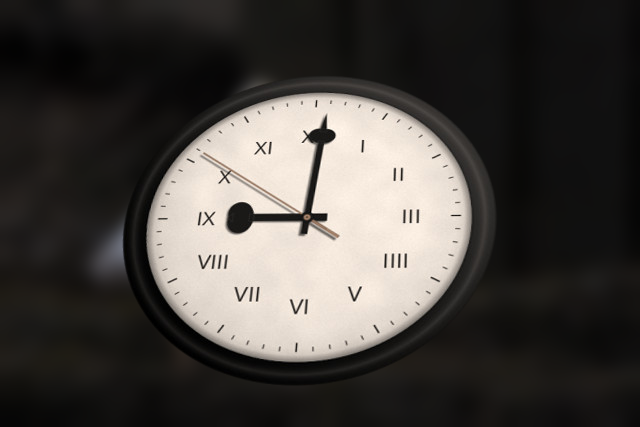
9:00:51
